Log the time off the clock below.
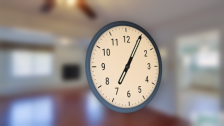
7:05
